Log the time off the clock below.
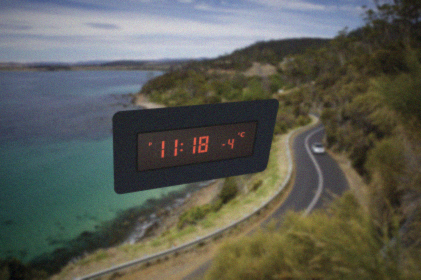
11:18
